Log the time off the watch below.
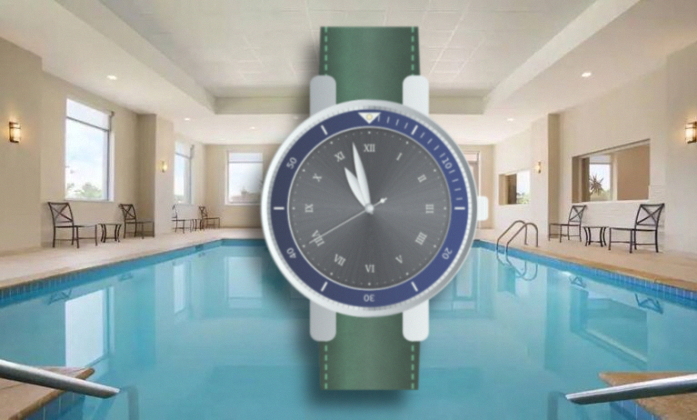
10:57:40
